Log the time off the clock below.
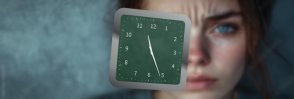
11:26
